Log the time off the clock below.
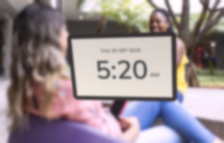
5:20
